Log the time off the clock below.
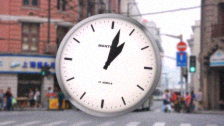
1:02
